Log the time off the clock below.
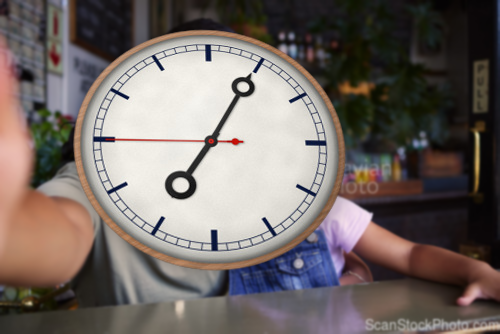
7:04:45
